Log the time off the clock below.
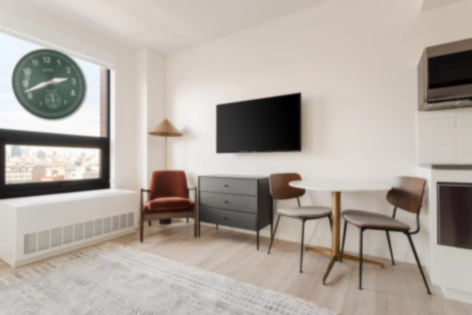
2:42
